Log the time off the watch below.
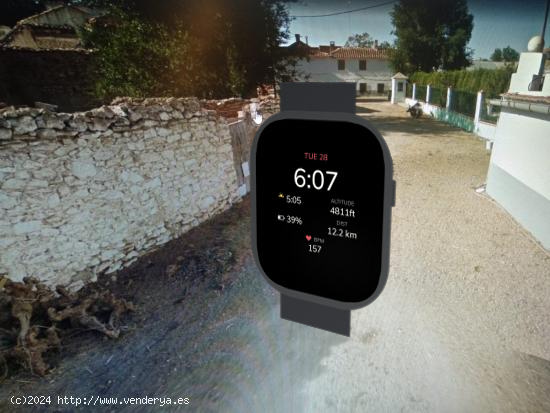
6:07
